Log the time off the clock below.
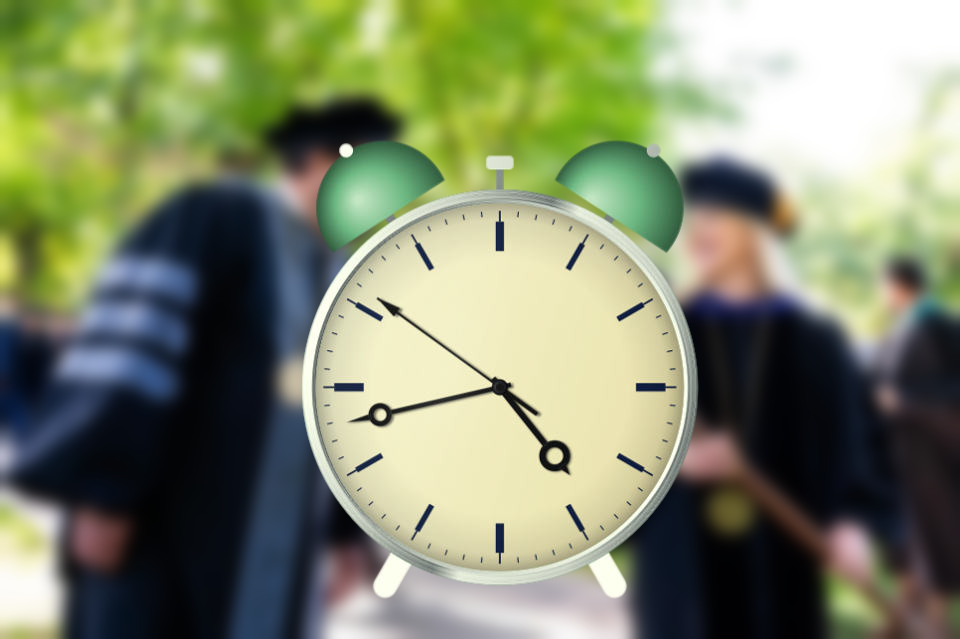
4:42:51
